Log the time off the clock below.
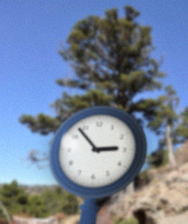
2:53
